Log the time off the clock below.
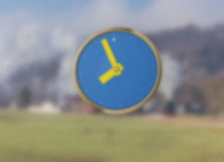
7:57
